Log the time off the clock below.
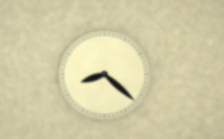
8:22
